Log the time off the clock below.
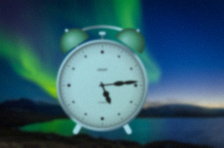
5:14
